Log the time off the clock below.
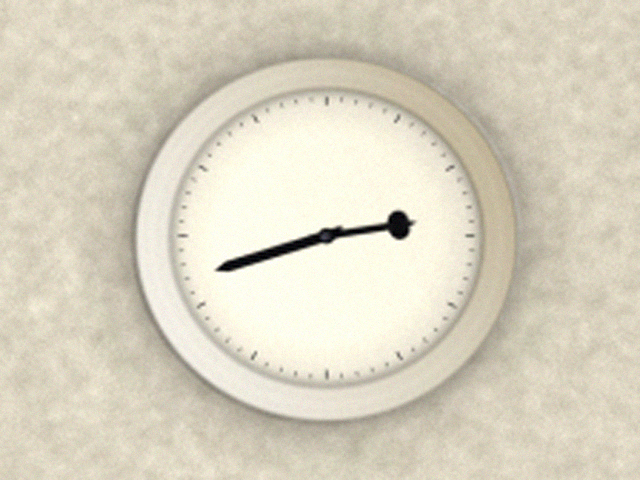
2:42
